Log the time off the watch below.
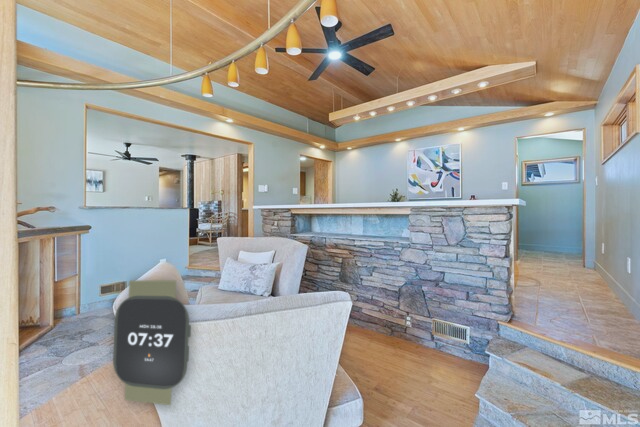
7:37
